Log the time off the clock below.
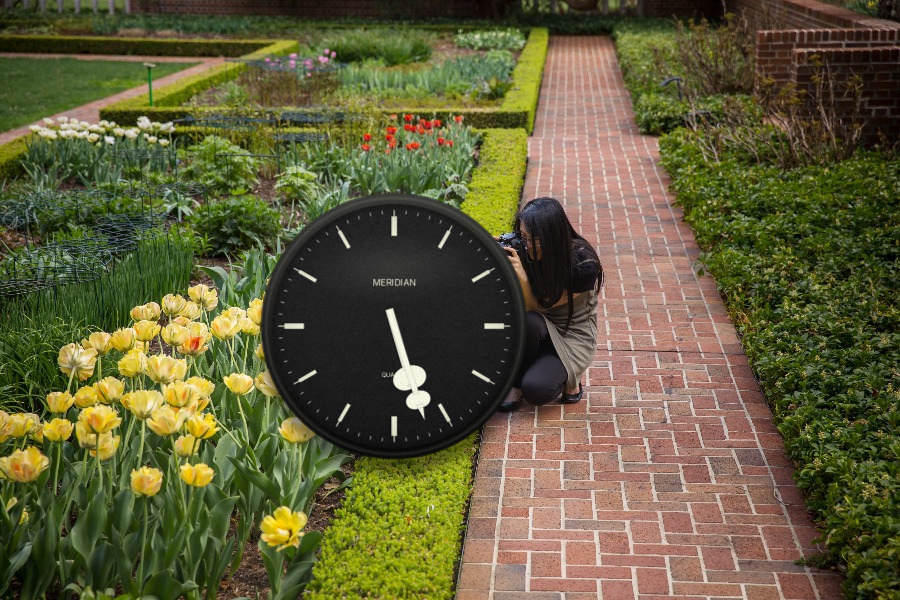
5:27
